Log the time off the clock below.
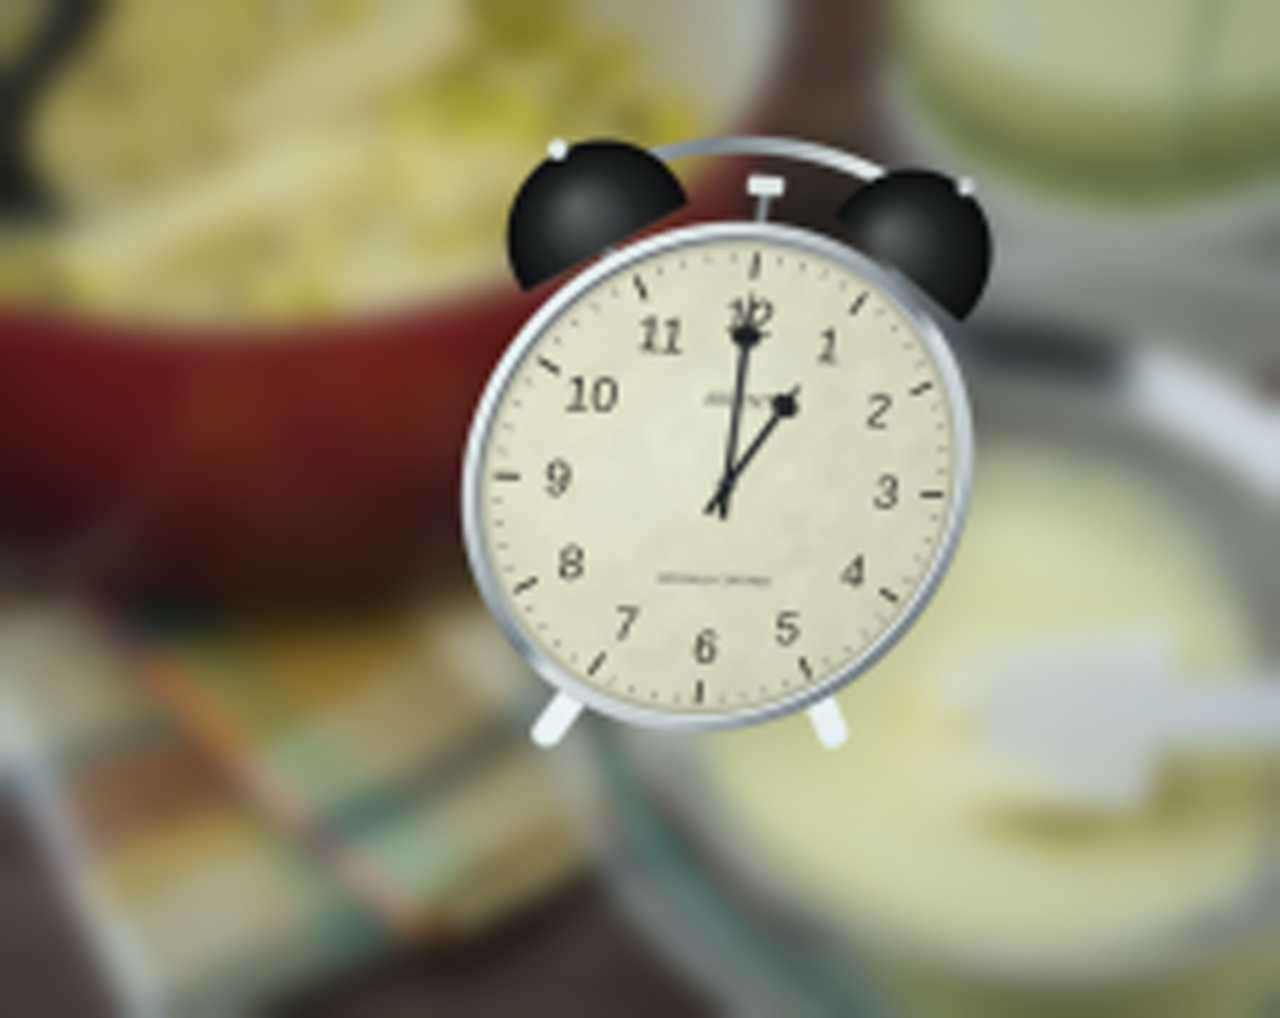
1:00
